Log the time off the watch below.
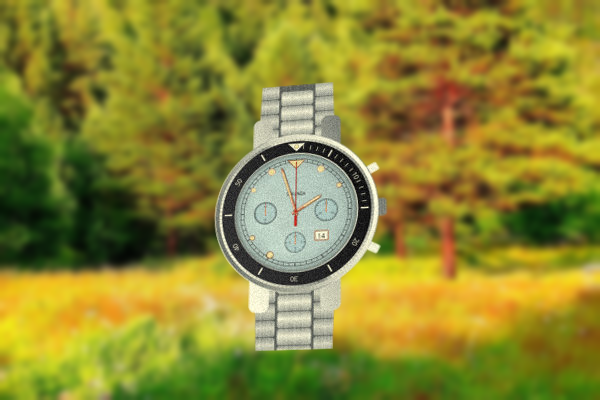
1:57
